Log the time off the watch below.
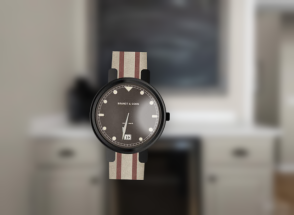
6:32
